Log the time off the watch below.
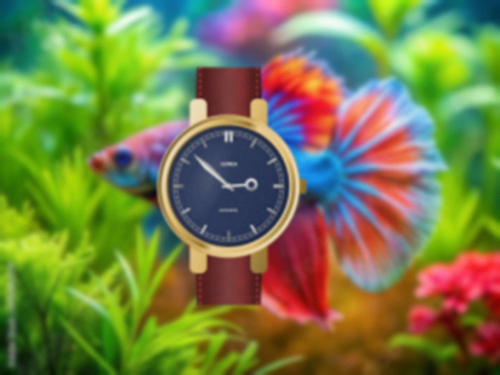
2:52
